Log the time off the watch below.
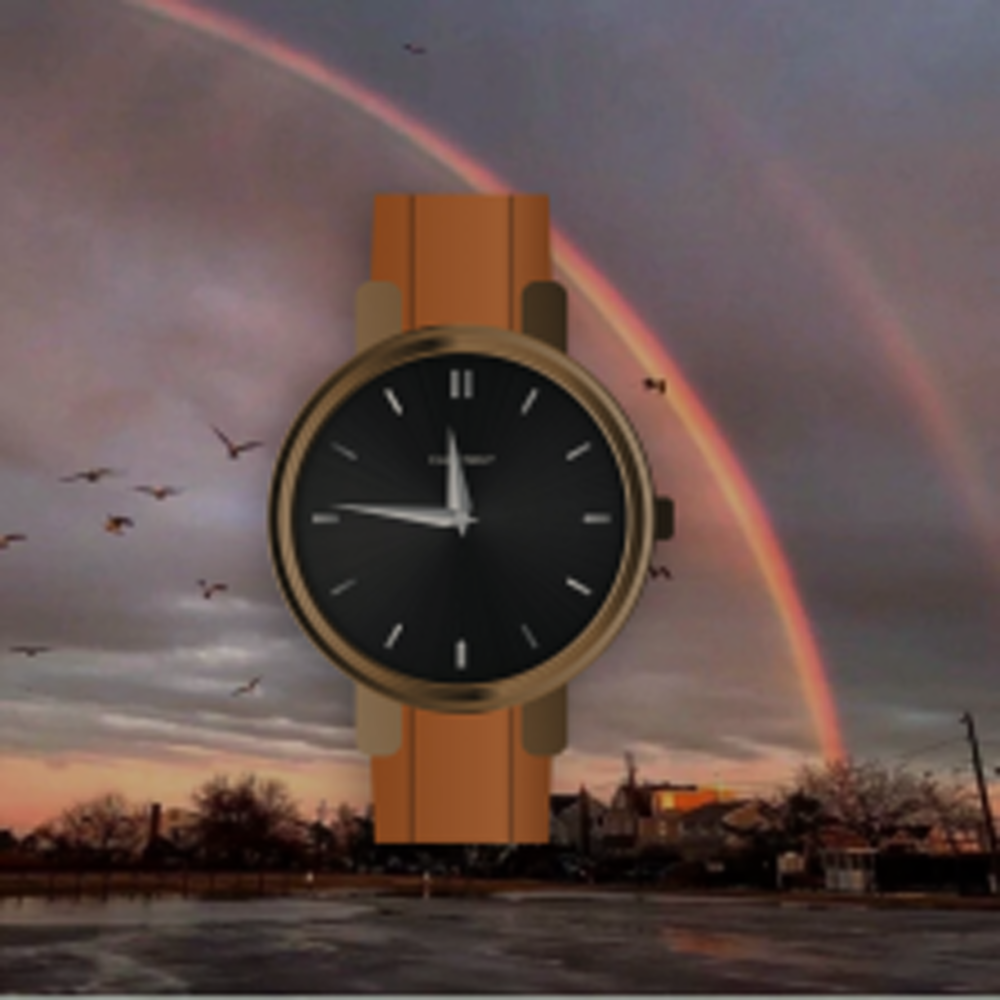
11:46
